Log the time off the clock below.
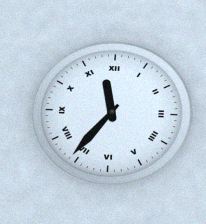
11:36
